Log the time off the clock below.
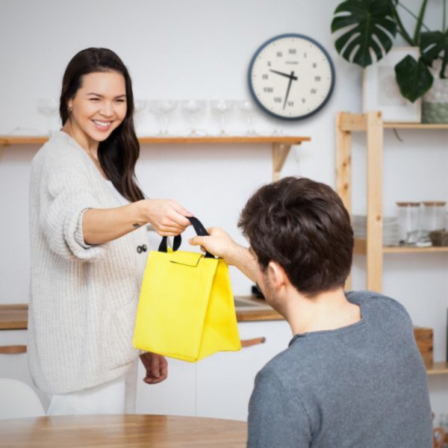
9:32
